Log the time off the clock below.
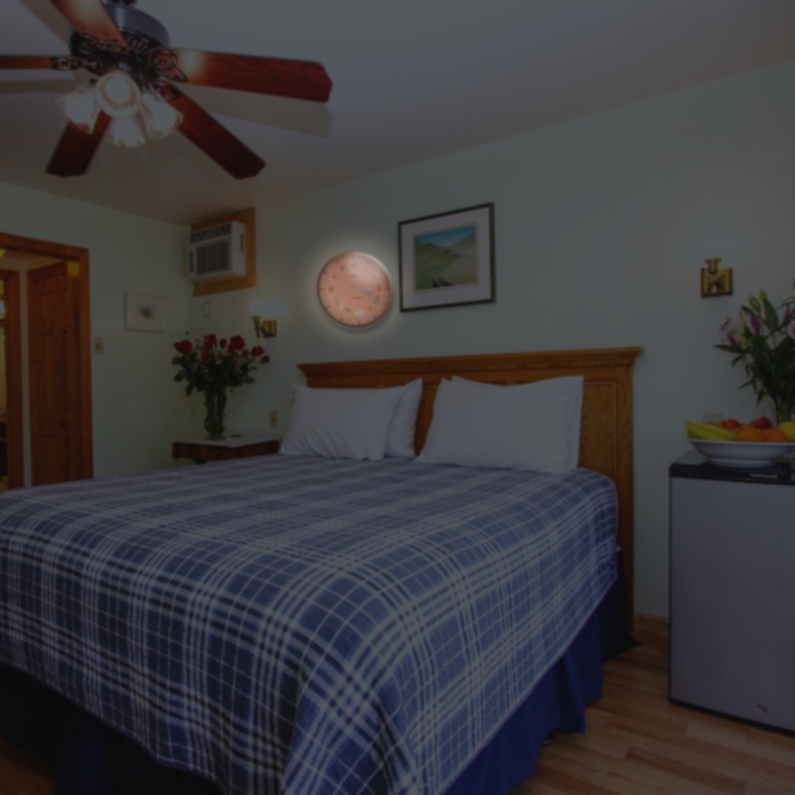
3:21
